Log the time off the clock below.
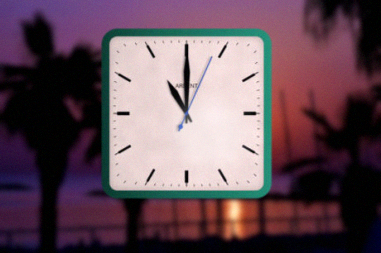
11:00:04
